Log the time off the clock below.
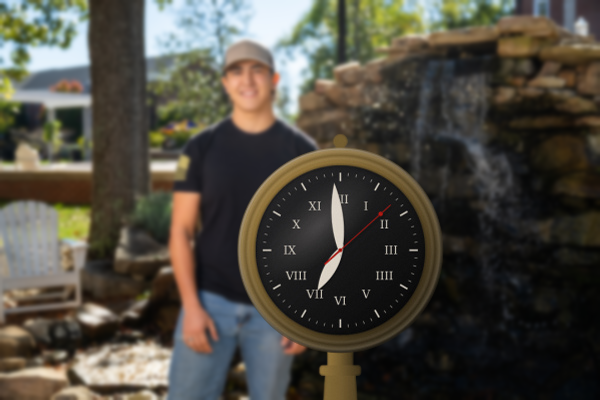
6:59:08
